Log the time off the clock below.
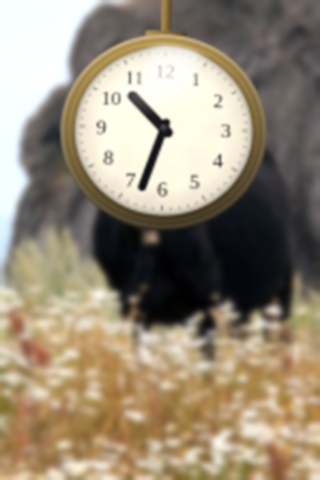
10:33
